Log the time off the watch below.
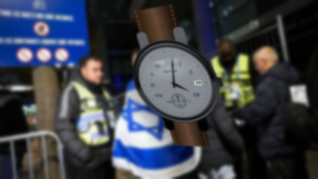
4:02
